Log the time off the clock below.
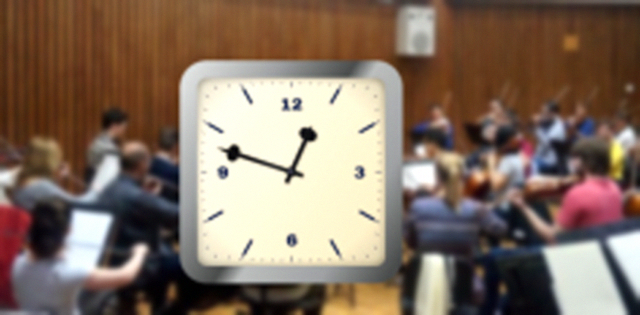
12:48
